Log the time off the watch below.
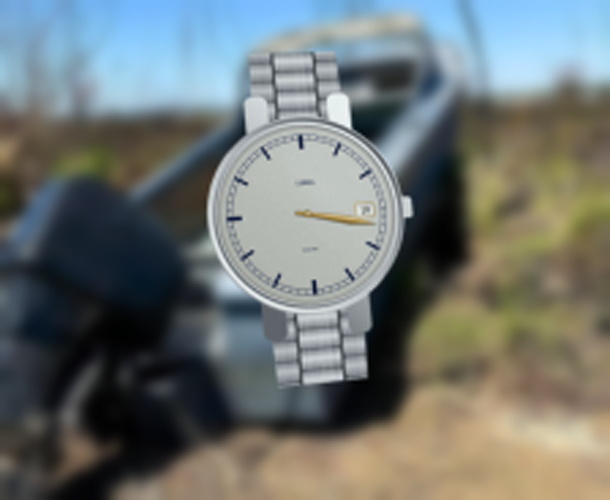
3:17
